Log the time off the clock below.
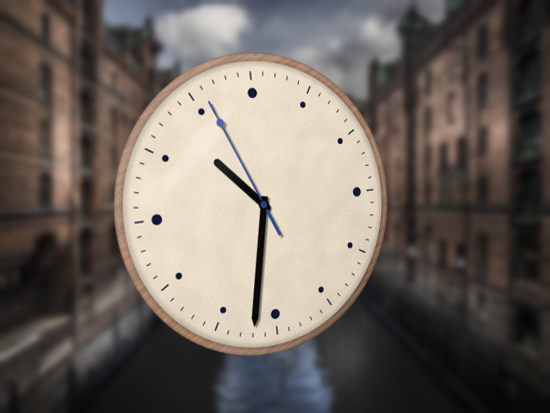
10:31:56
